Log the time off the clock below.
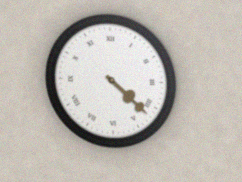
4:22
